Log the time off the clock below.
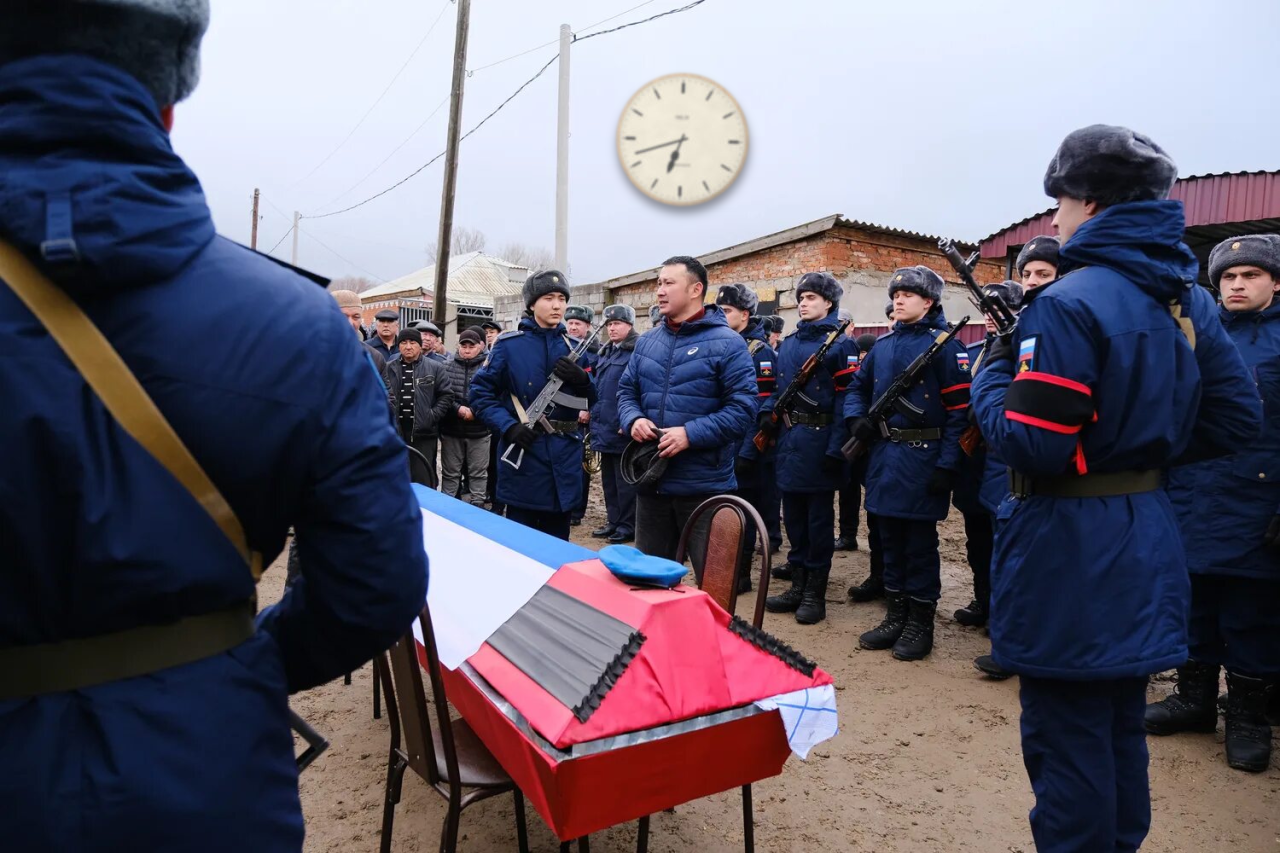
6:42
